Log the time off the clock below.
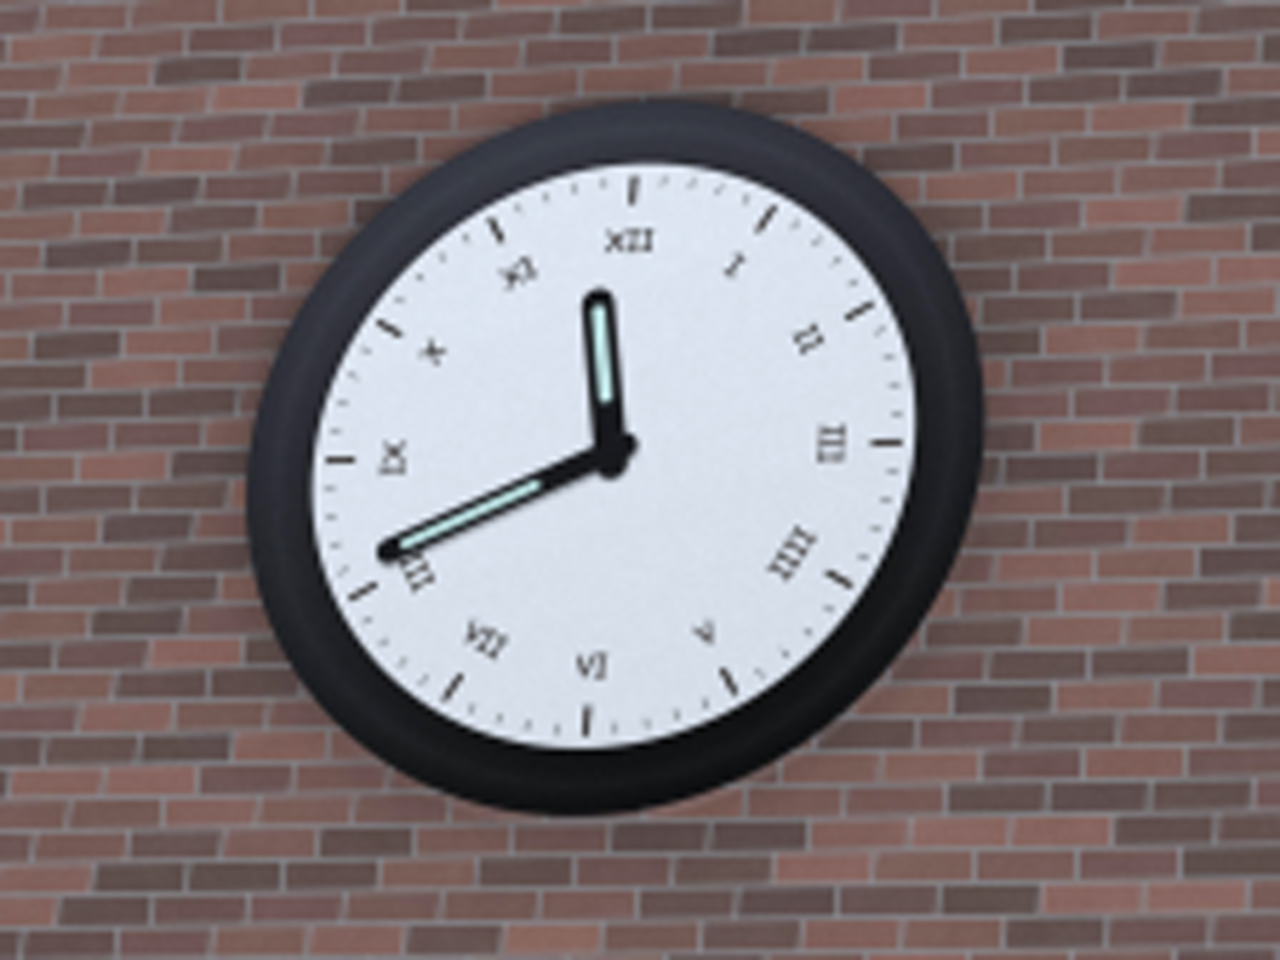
11:41
